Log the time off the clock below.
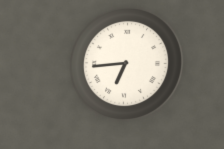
6:44
